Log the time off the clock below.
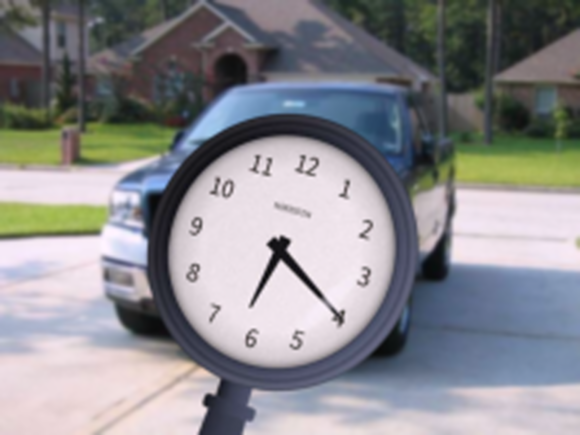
6:20
